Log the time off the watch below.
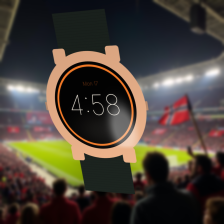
4:58
